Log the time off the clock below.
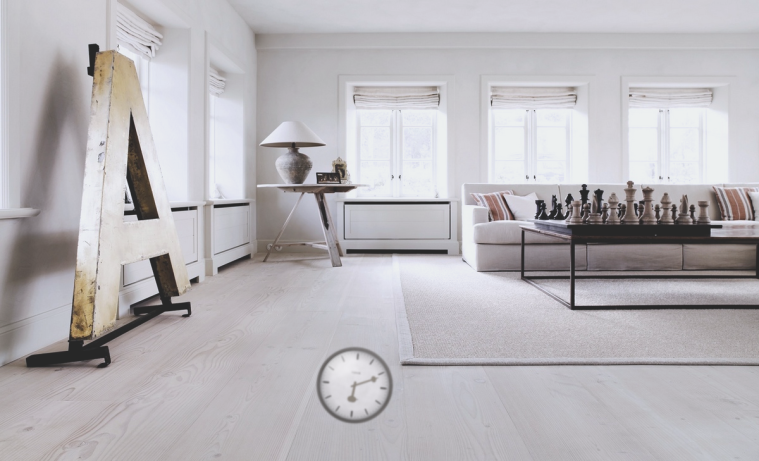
6:11
